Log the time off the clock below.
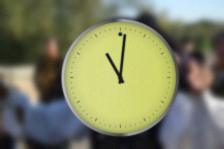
11:01
